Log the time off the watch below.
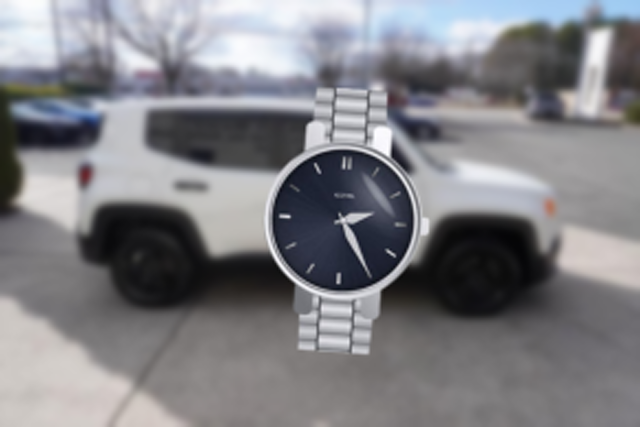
2:25
